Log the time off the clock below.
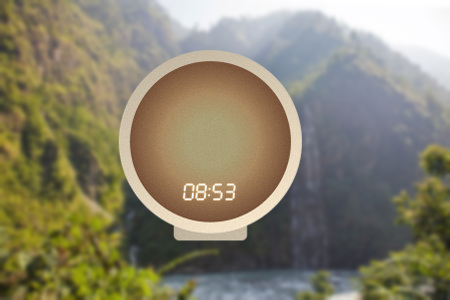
8:53
